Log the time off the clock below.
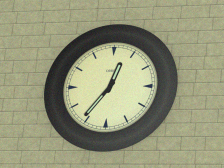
12:36
